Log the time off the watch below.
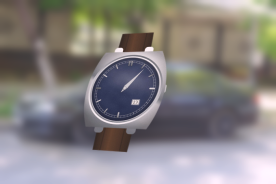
1:06
